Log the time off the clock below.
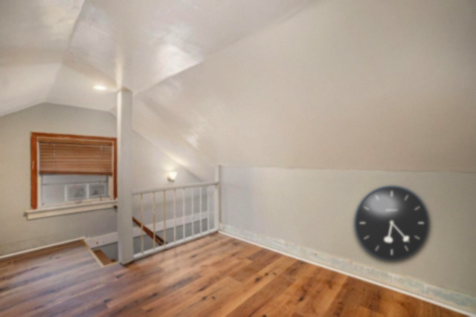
6:23
